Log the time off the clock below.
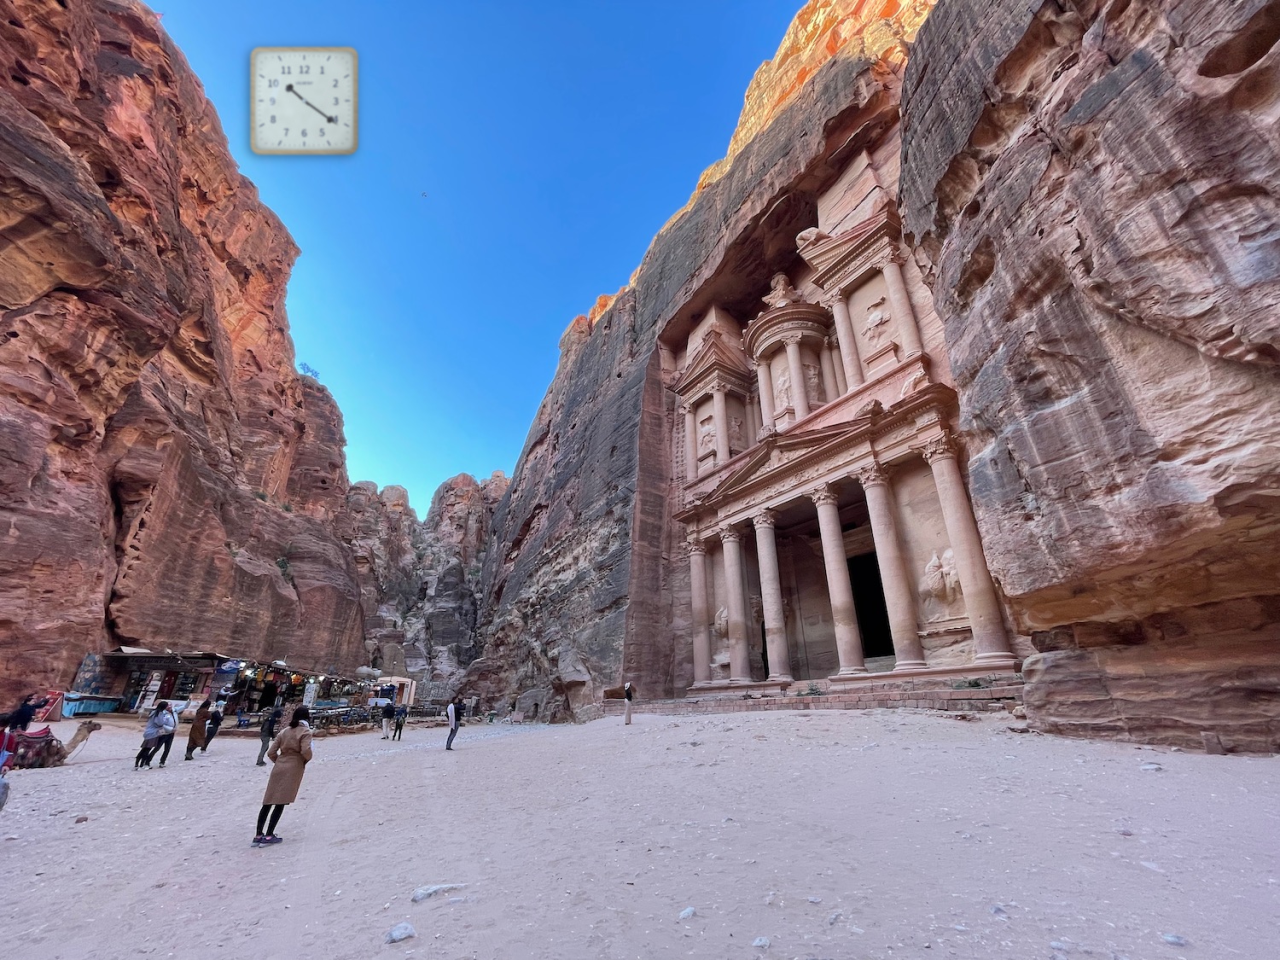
10:21
